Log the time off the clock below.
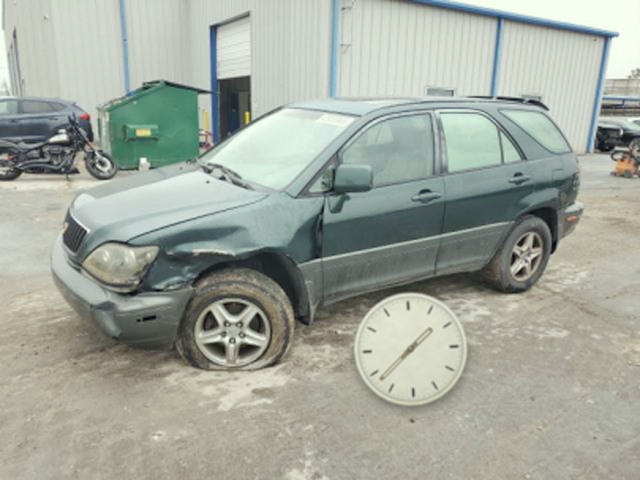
1:38
